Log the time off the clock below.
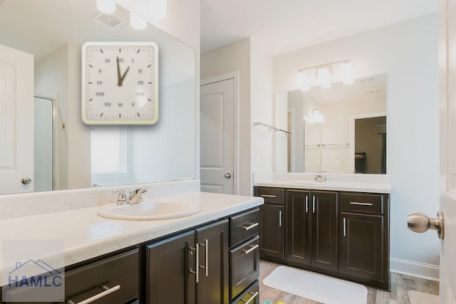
12:59
